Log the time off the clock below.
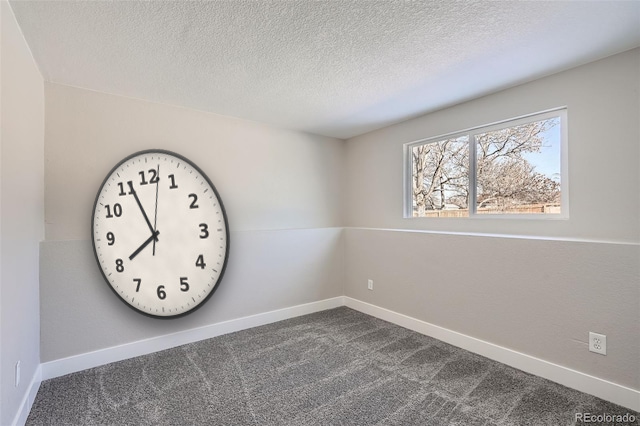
7:56:02
